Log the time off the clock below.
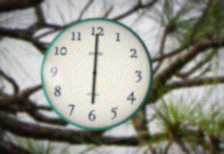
6:00
